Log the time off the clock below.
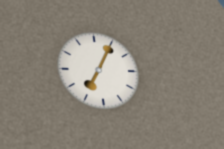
7:05
